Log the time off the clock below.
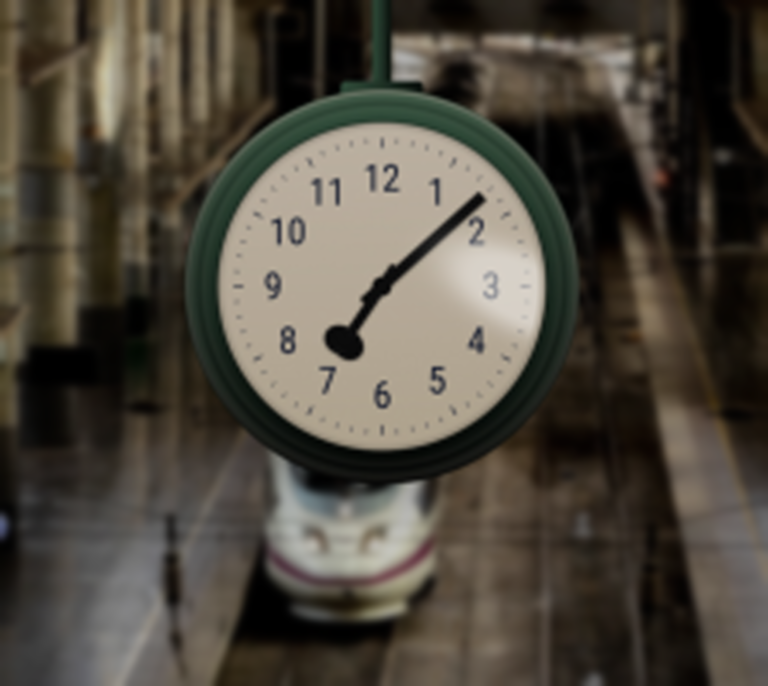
7:08
